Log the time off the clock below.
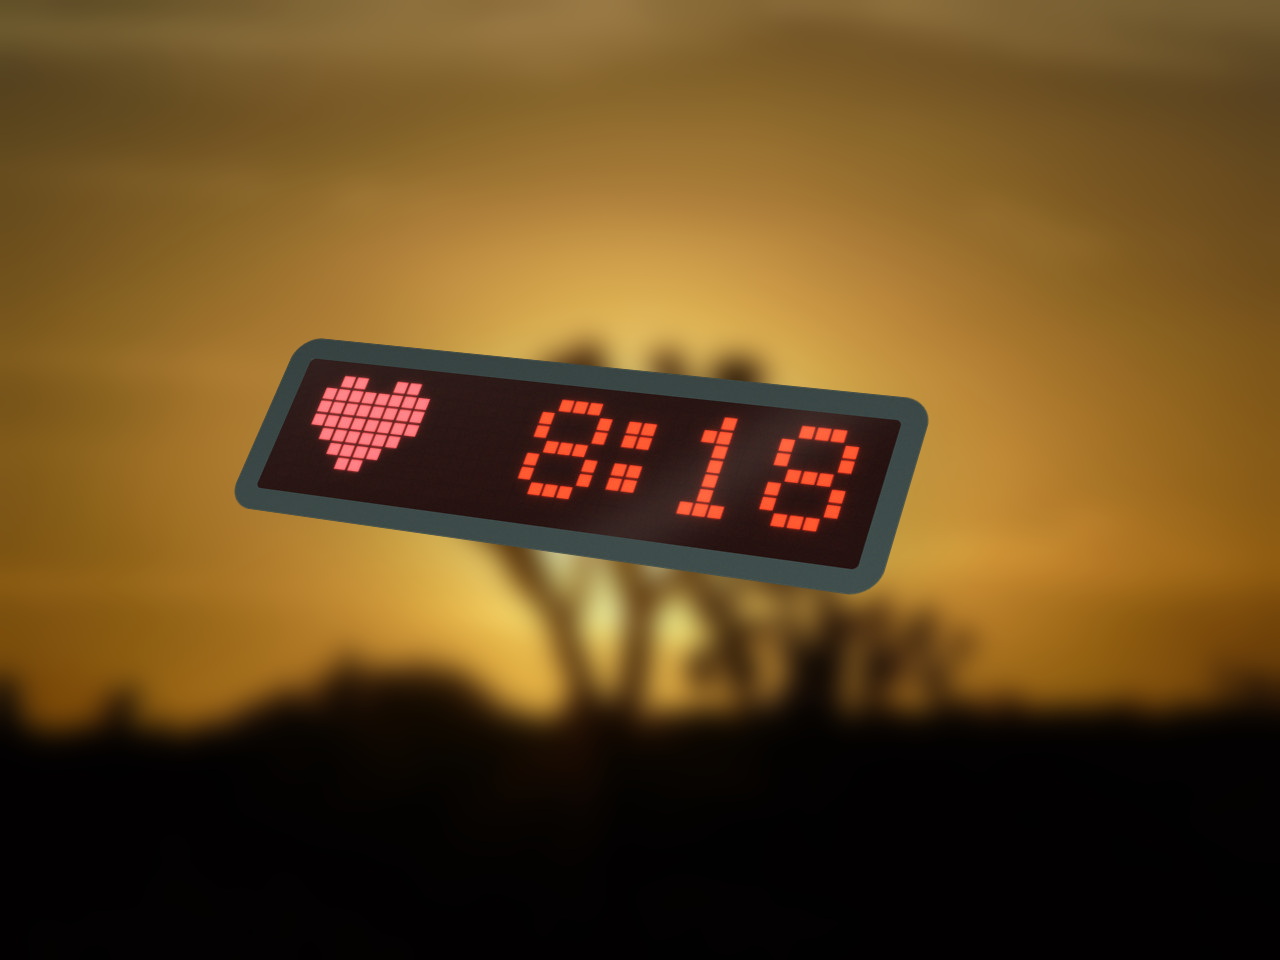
8:18
